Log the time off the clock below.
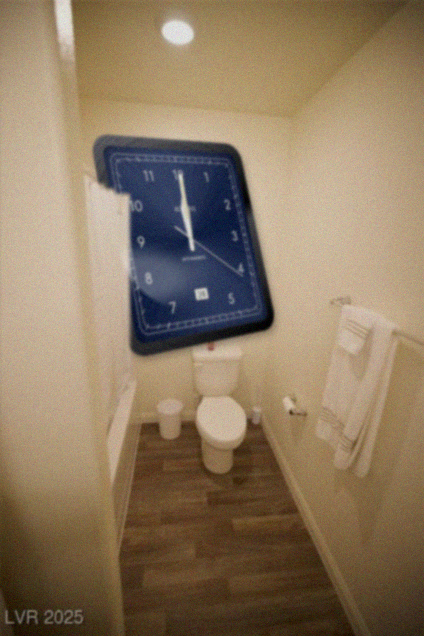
12:00:21
